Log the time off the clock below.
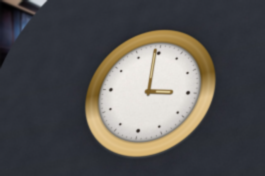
2:59
